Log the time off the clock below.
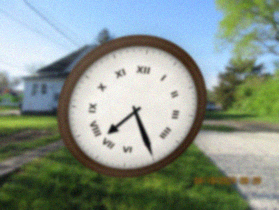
7:25
